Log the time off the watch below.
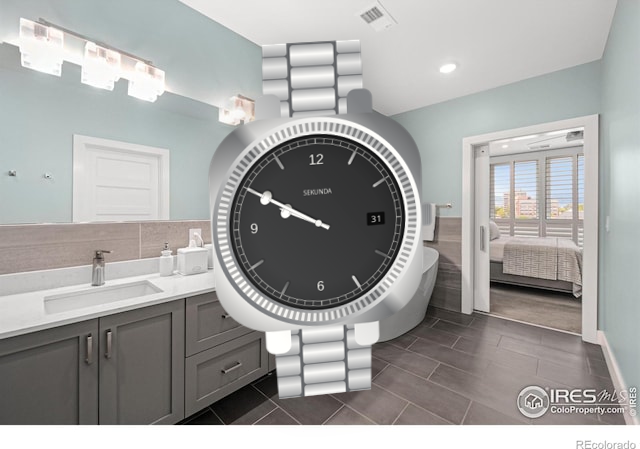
9:50
